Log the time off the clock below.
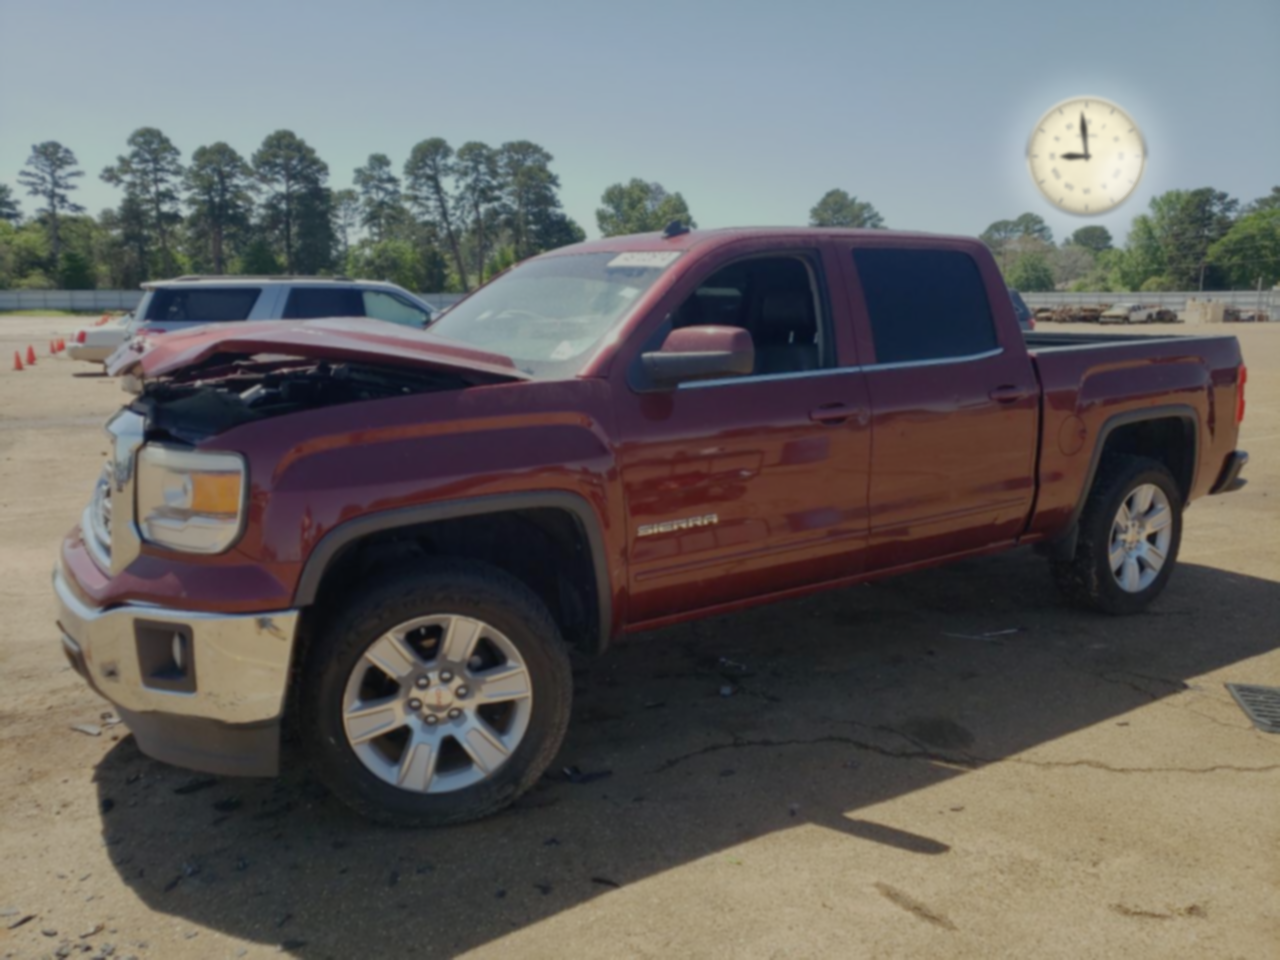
8:59
